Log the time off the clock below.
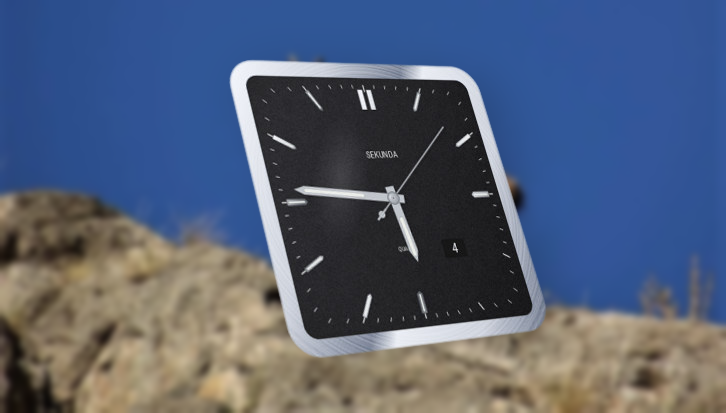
5:46:08
